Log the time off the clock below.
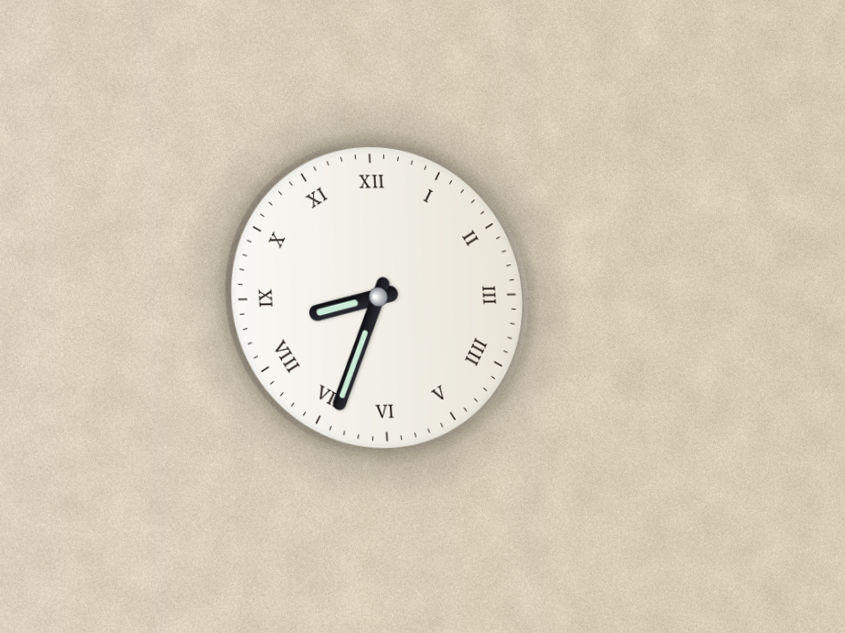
8:34
